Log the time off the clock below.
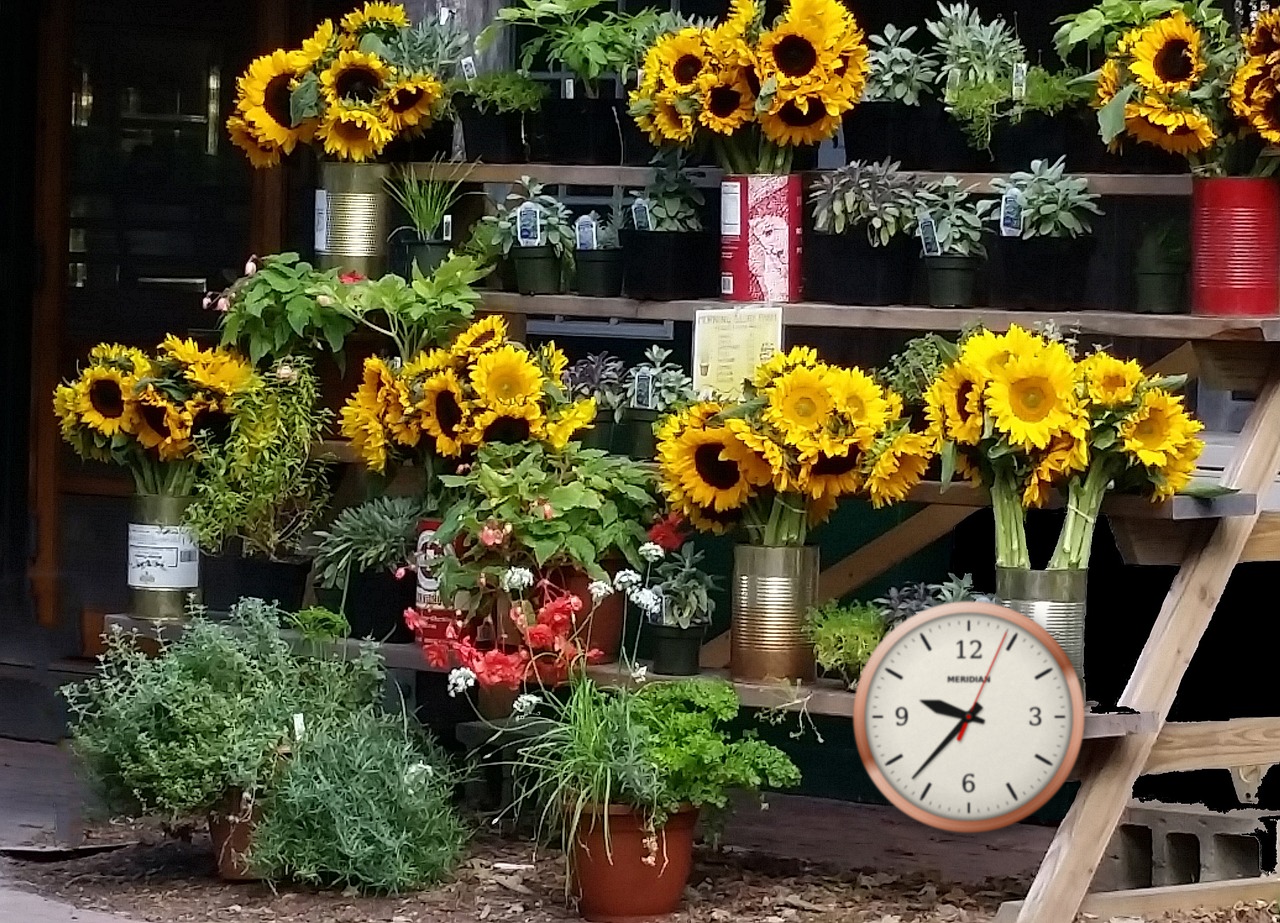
9:37:04
